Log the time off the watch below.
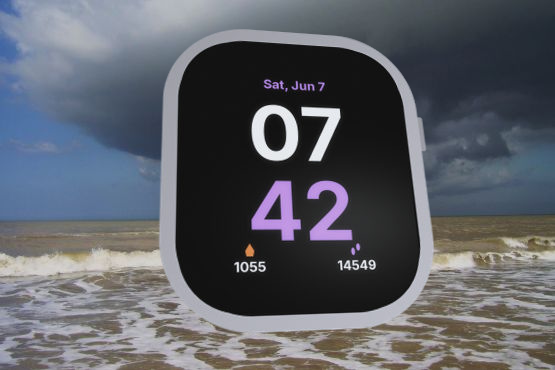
7:42
